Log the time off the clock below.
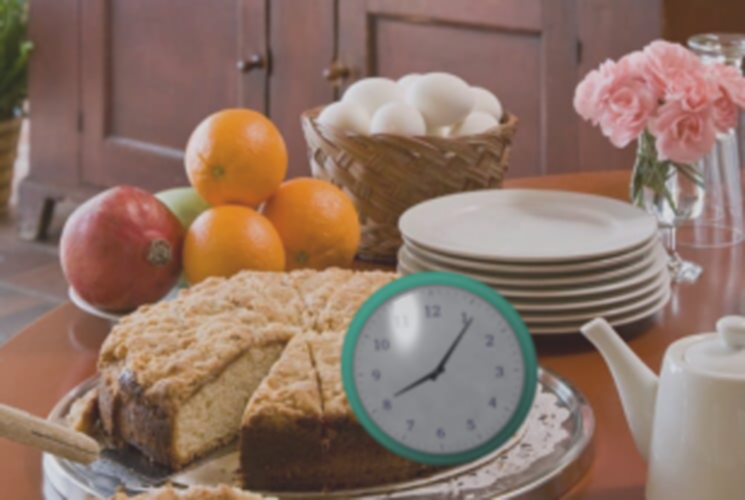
8:06
